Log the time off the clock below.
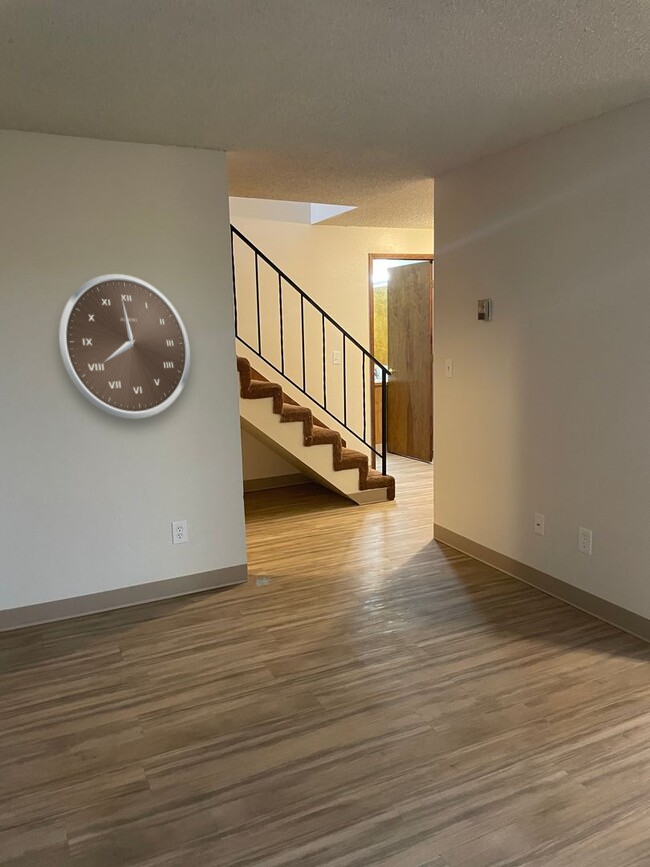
7:59
